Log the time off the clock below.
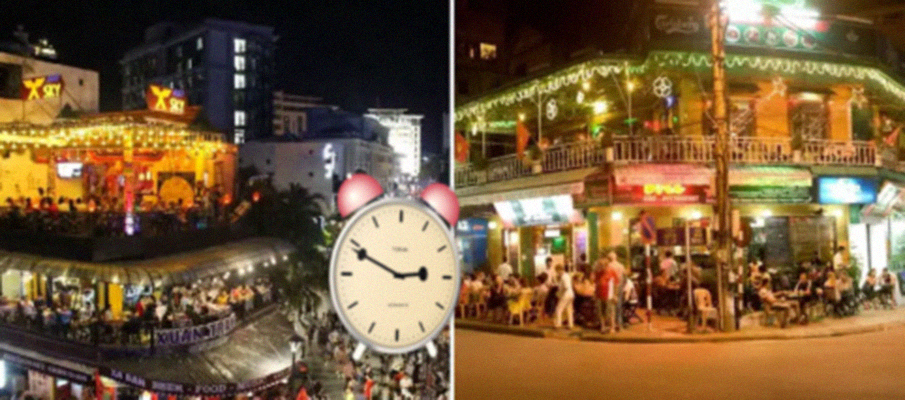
2:49
